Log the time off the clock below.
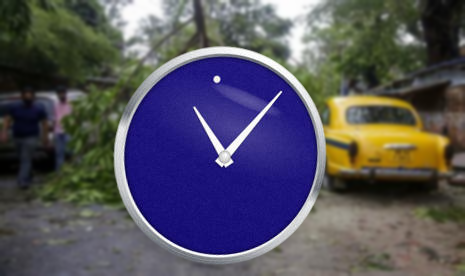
11:08
